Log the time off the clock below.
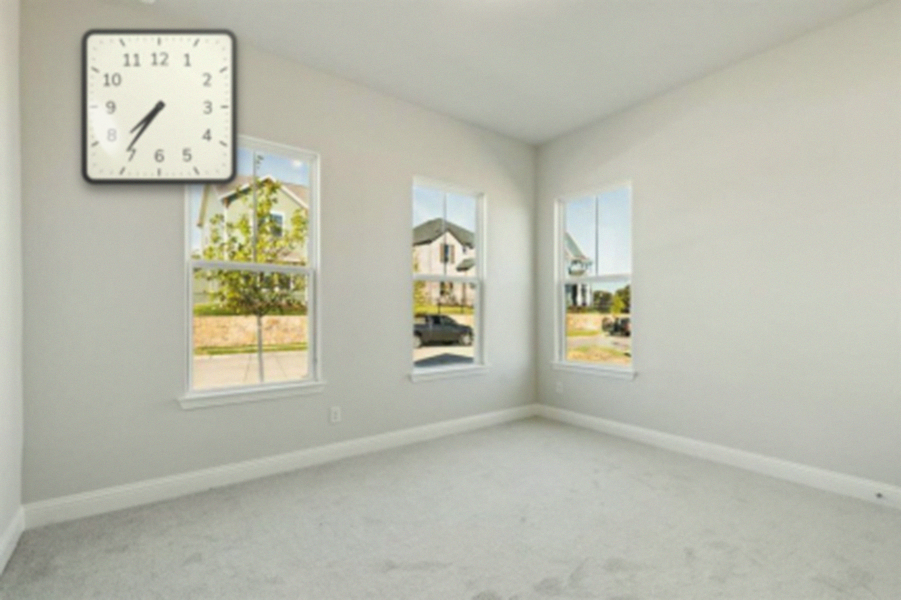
7:36
